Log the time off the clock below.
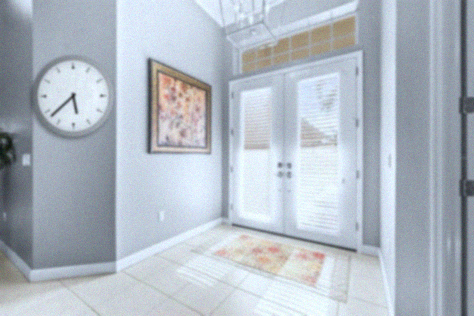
5:38
